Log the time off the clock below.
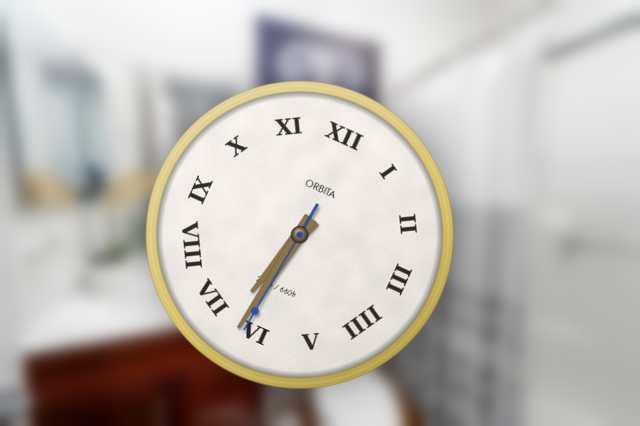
6:31:31
